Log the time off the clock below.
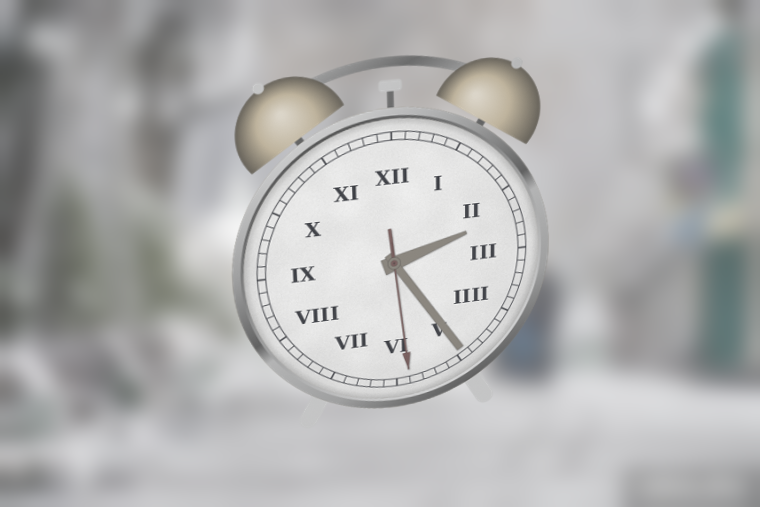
2:24:29
